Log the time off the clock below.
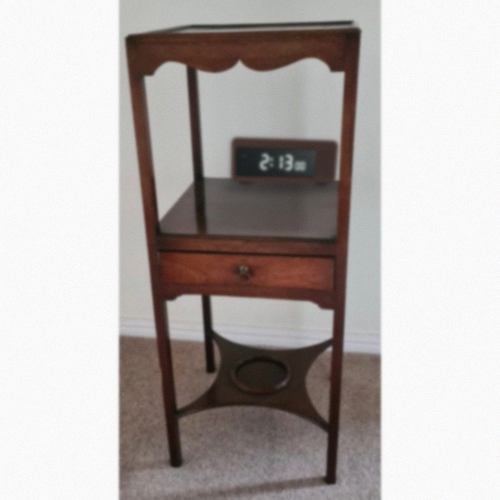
2:13
